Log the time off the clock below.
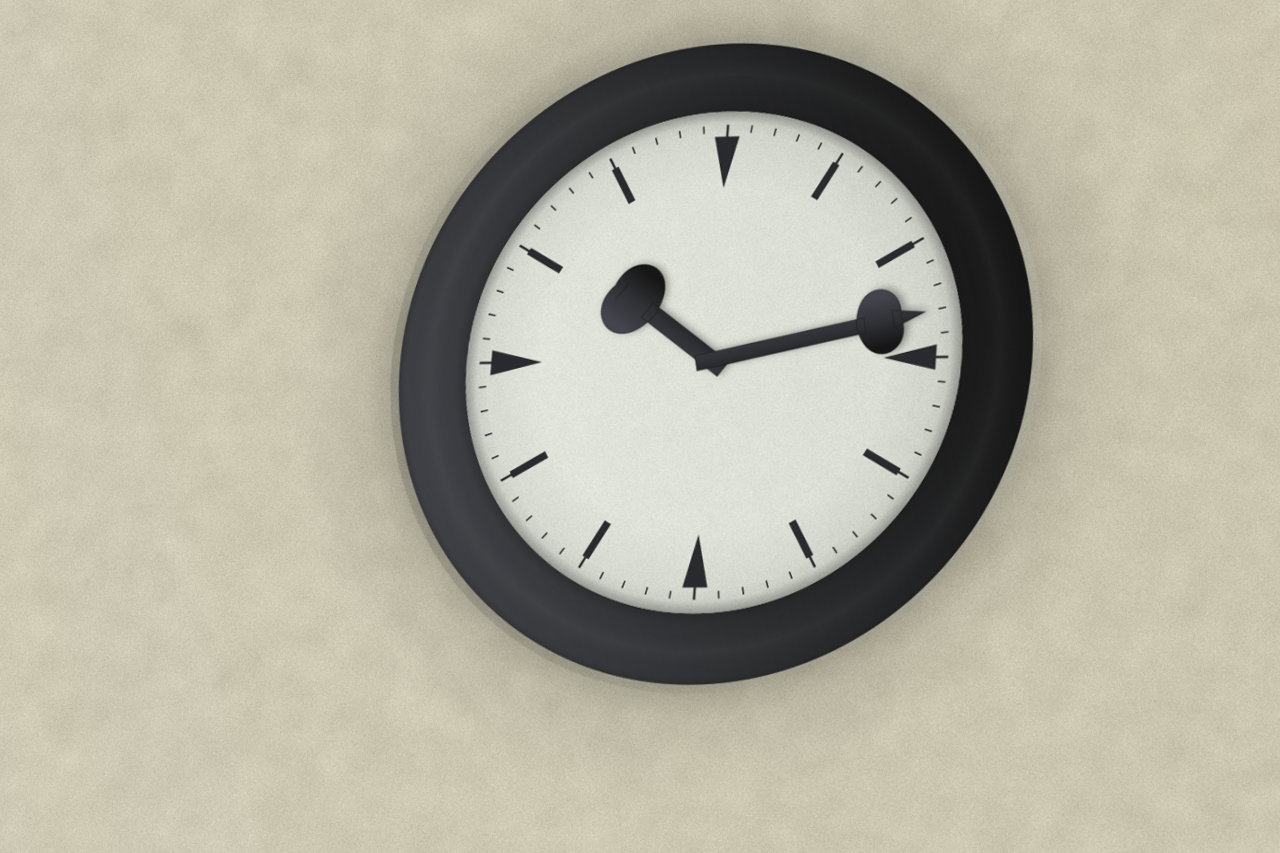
10:13
